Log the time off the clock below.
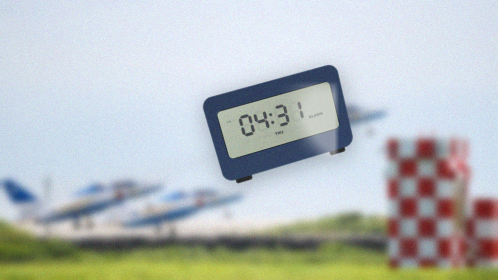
4:31
